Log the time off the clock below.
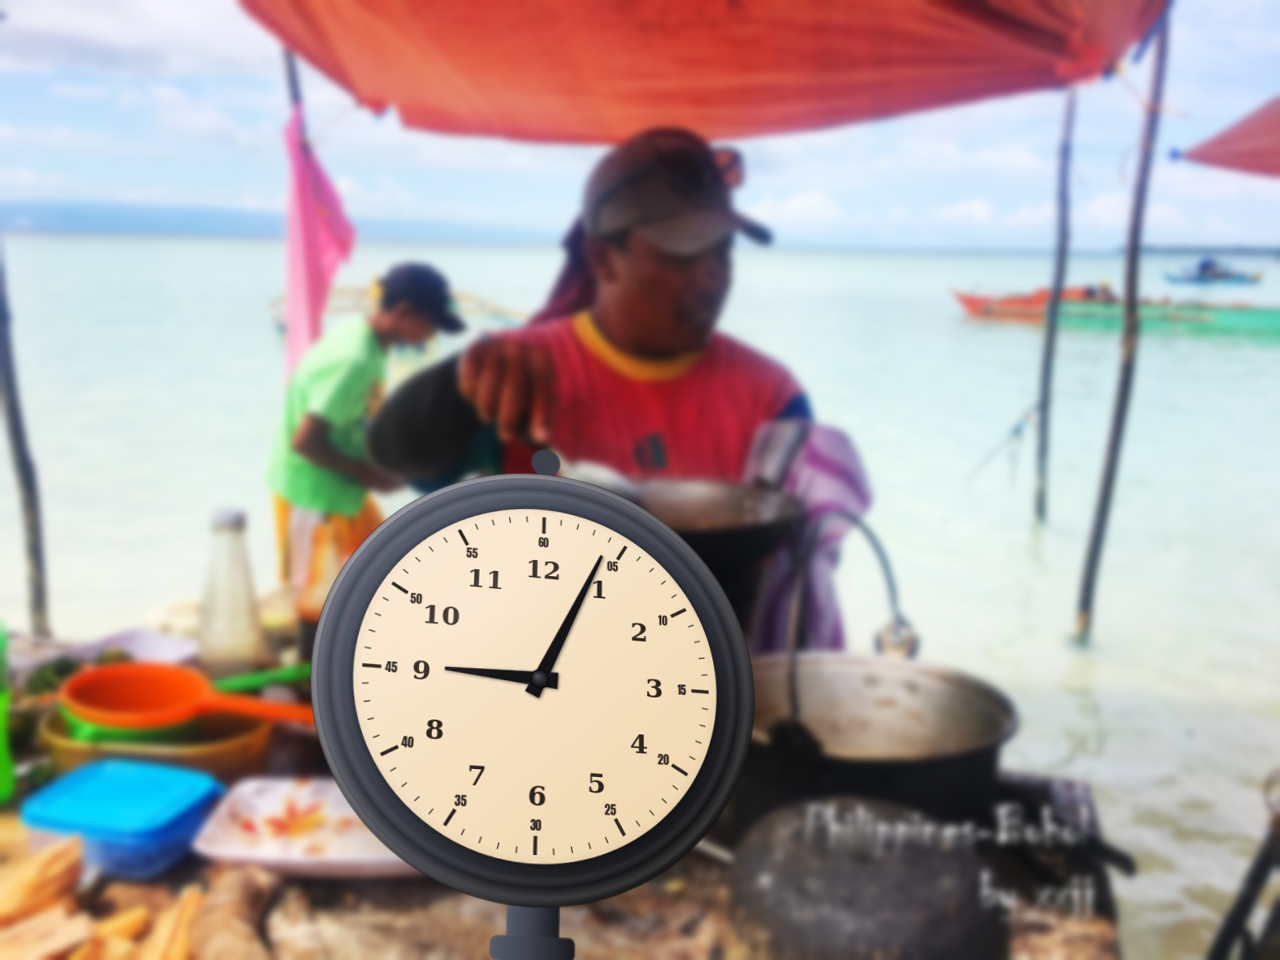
9:04
